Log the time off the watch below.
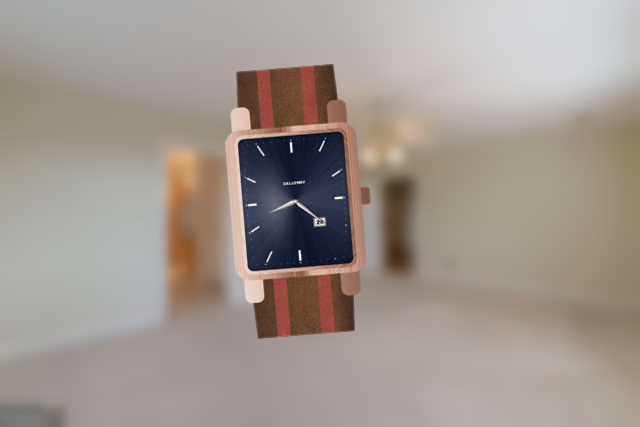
8:22
